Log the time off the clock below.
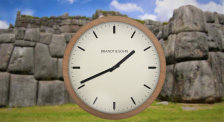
1:41
